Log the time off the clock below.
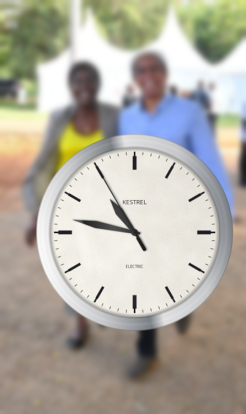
10:46:55
